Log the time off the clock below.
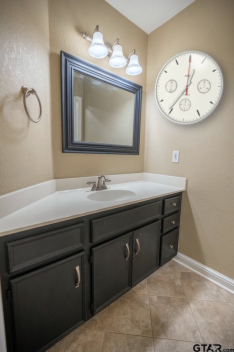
12:36
